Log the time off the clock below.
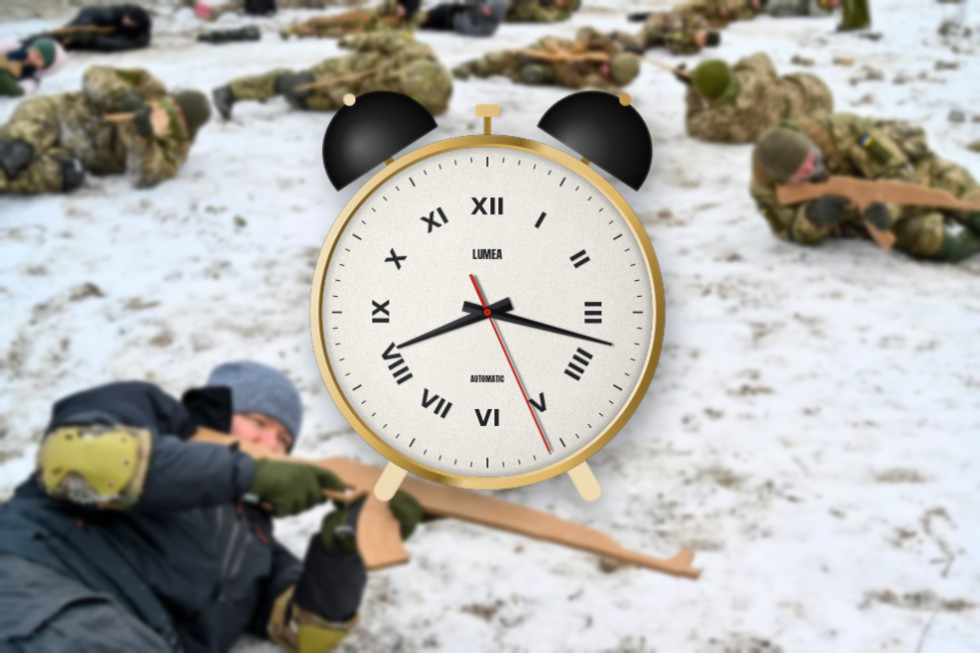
8:17:26
